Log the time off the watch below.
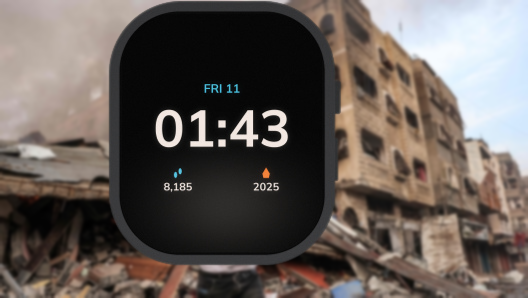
1:43
